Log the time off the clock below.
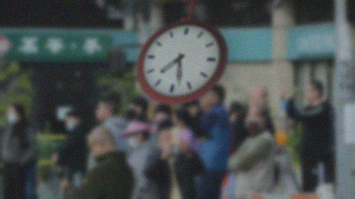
7:28
